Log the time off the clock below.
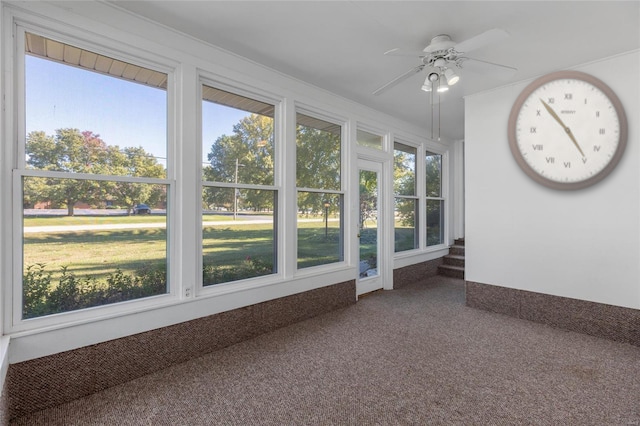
4:53
